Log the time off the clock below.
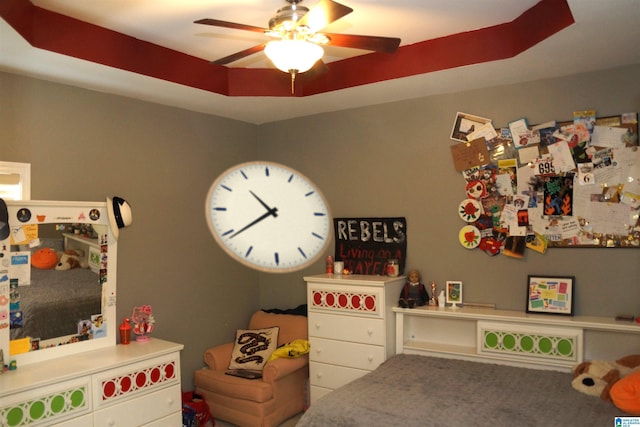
10:39
